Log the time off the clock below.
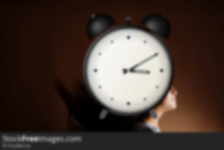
3:10
